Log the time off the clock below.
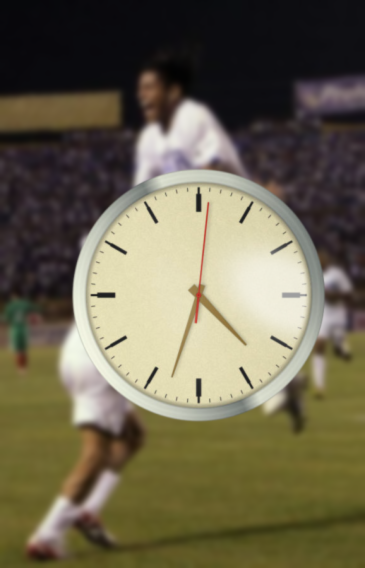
4:33:01
